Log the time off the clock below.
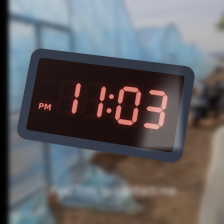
11:03
